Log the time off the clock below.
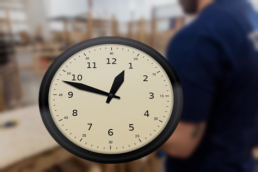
12:48
